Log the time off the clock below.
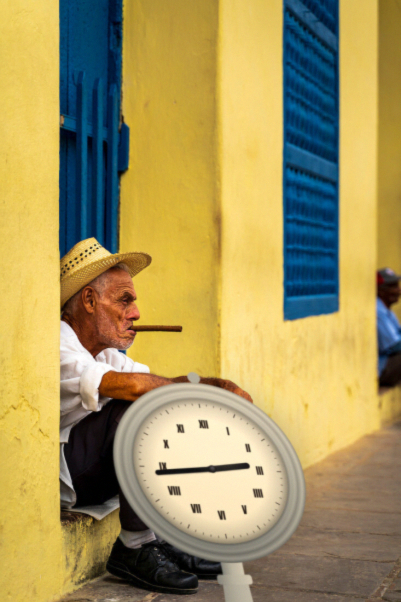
2:44
